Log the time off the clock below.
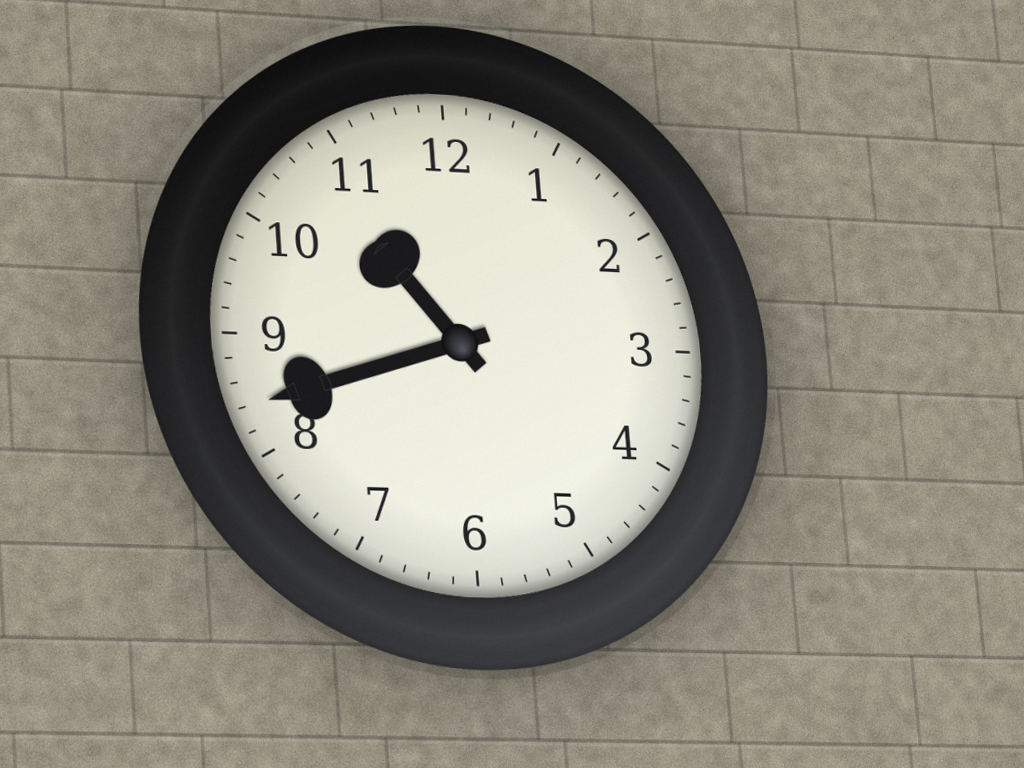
10:42
